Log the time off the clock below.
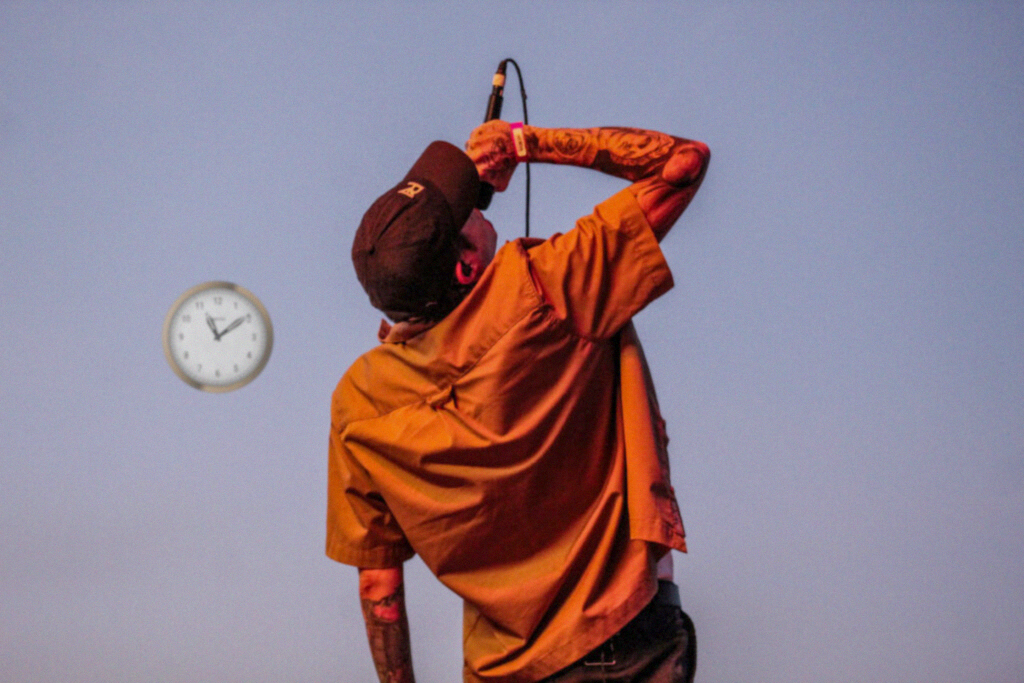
11:09
